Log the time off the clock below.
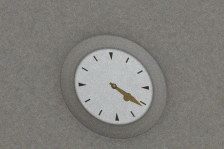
4:21
